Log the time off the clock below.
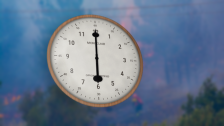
6:00
